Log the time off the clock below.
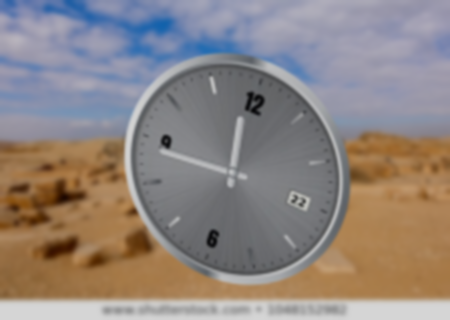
11:44
